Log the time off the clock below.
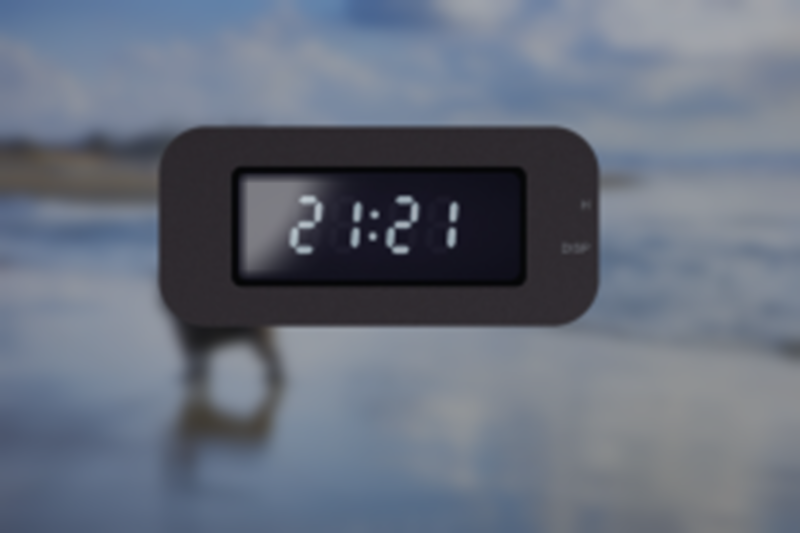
21:21
